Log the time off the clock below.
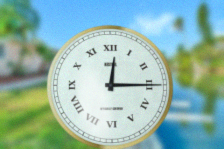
12:15
